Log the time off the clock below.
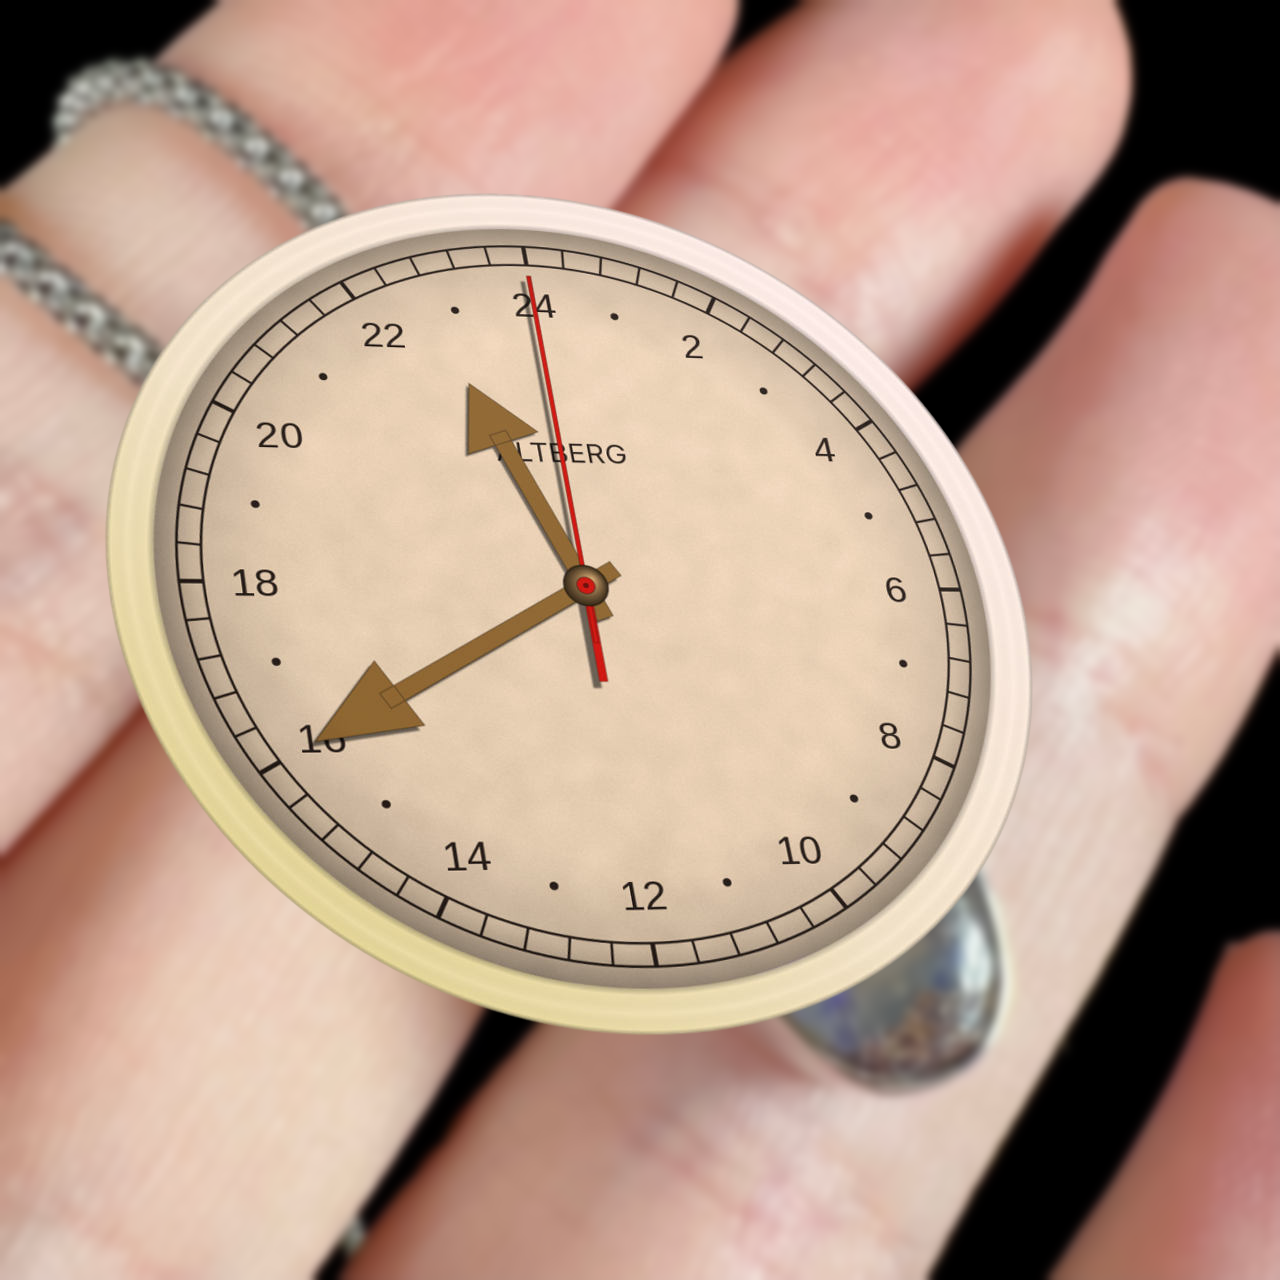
22:40:00
